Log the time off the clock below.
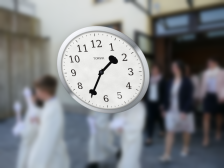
1:35
